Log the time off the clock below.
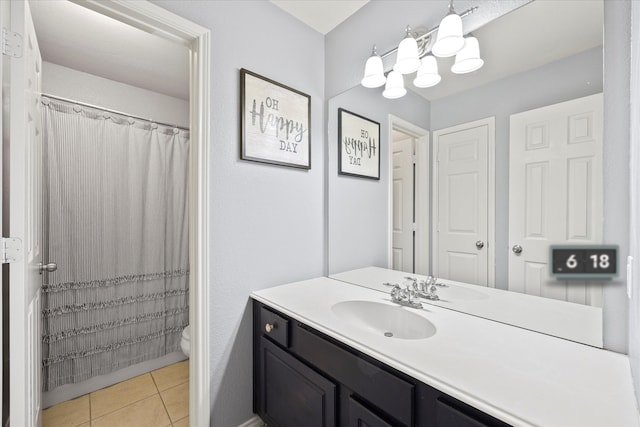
6:18
